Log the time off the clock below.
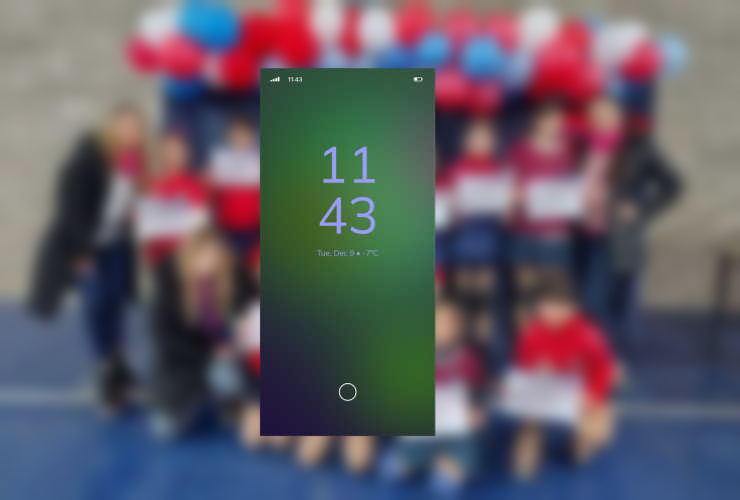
11:43
